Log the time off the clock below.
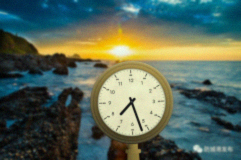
7:27
